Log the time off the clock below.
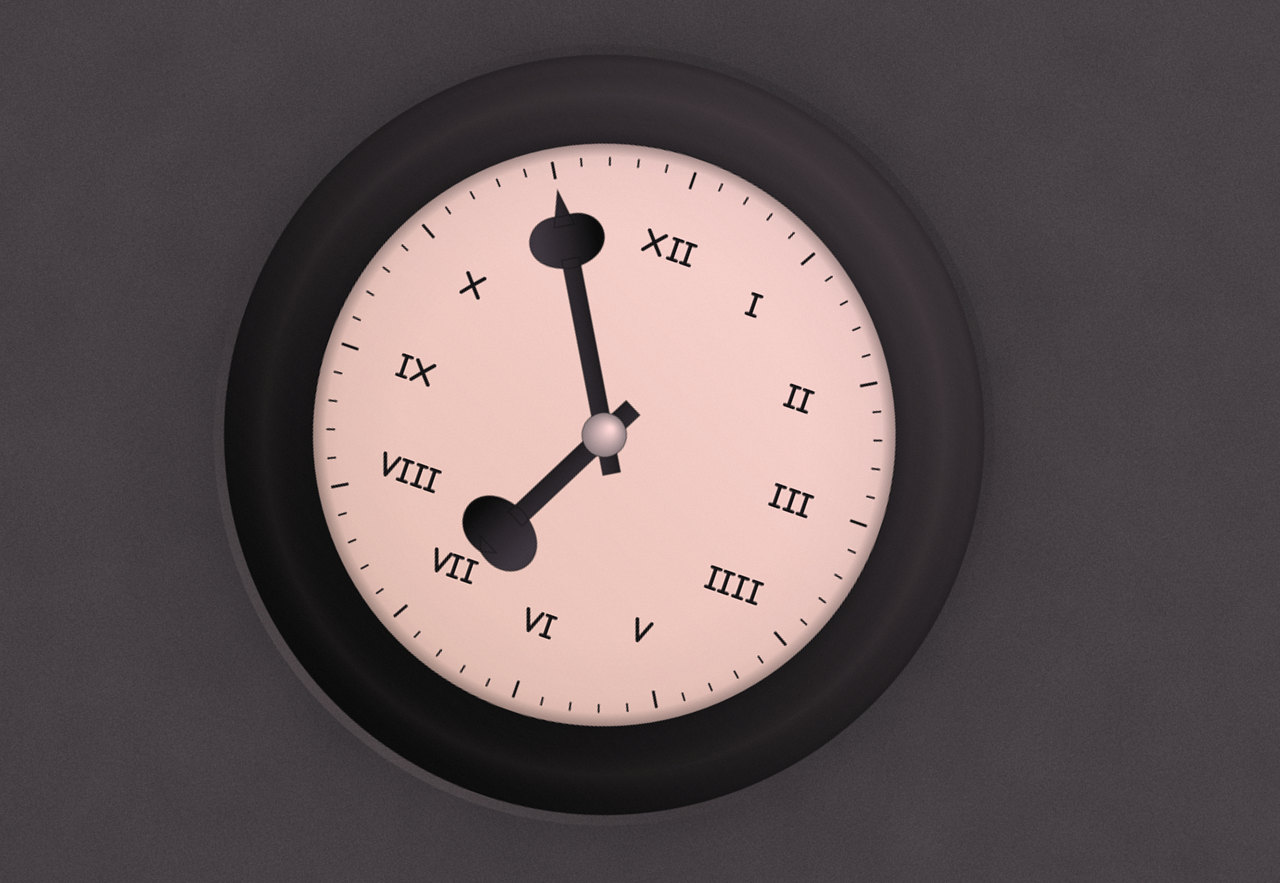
6:55
